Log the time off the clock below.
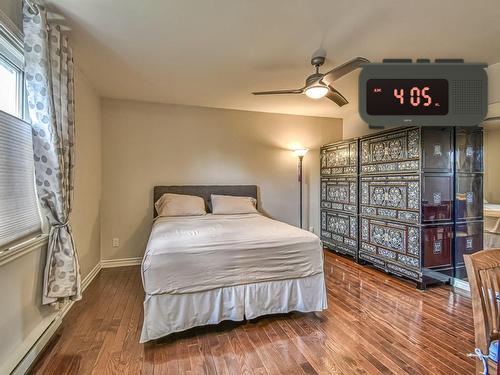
4:05
